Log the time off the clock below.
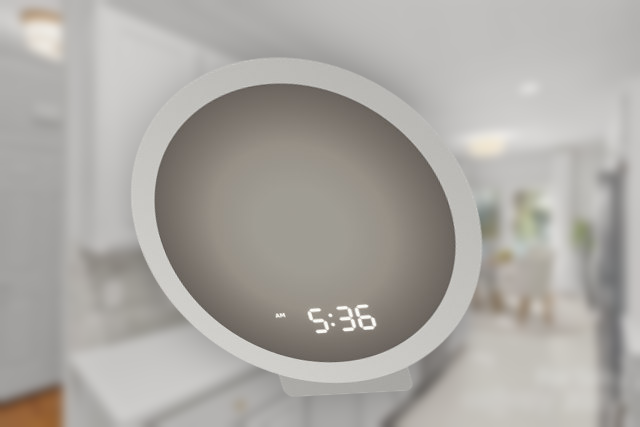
5:36
